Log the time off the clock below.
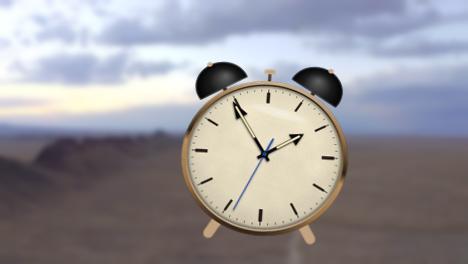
1:54:34
